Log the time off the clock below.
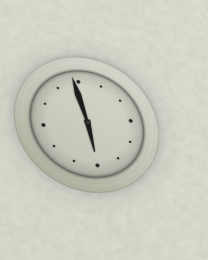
5:59
